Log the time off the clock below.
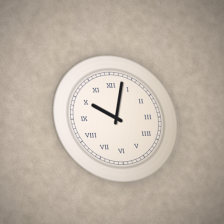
10:03
